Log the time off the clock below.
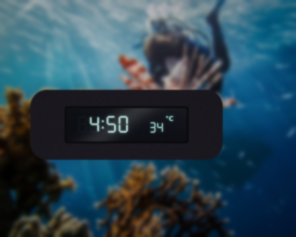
4:50
